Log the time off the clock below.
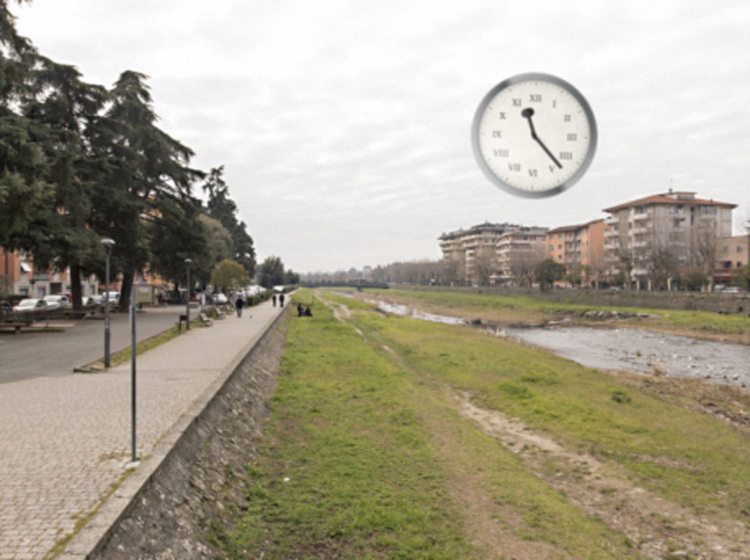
11:23
